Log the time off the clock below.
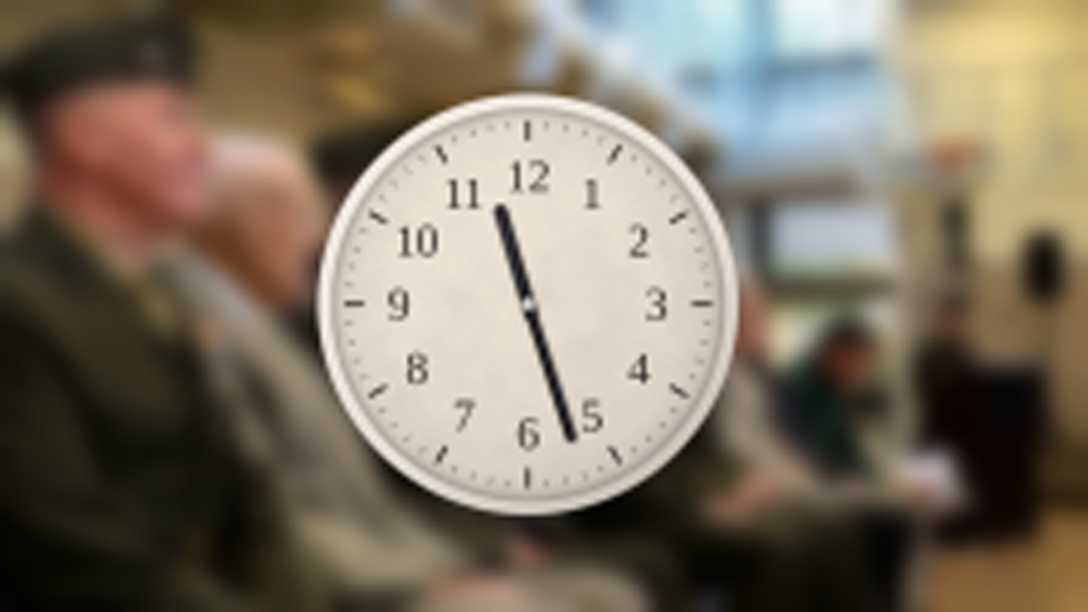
11:27
